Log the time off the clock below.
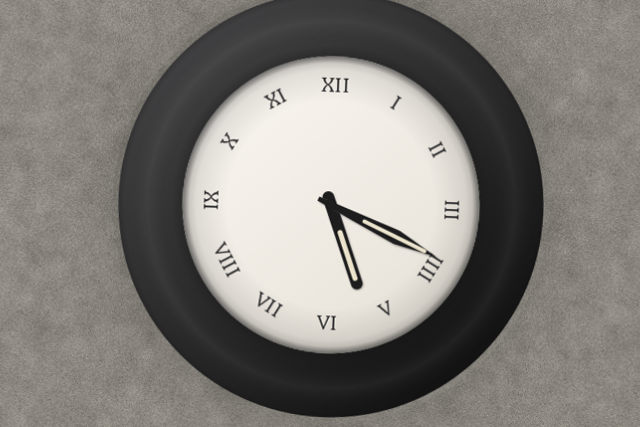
5:19
